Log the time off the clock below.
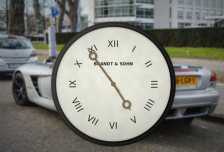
4:54
